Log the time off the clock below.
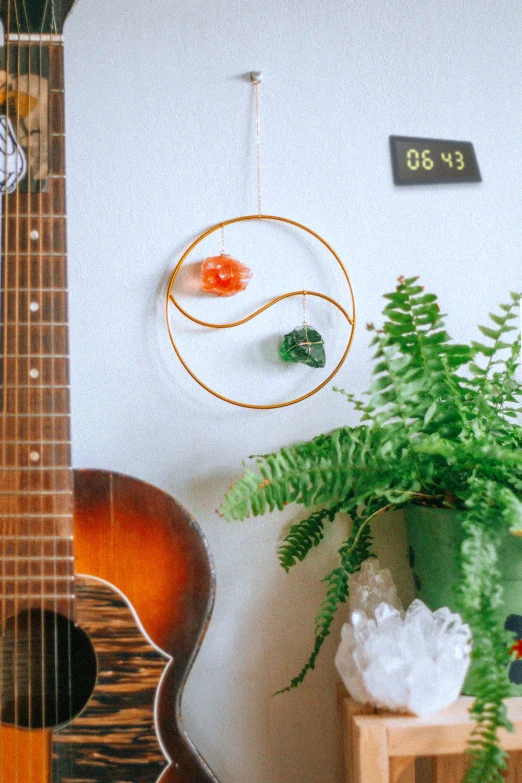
6:43
